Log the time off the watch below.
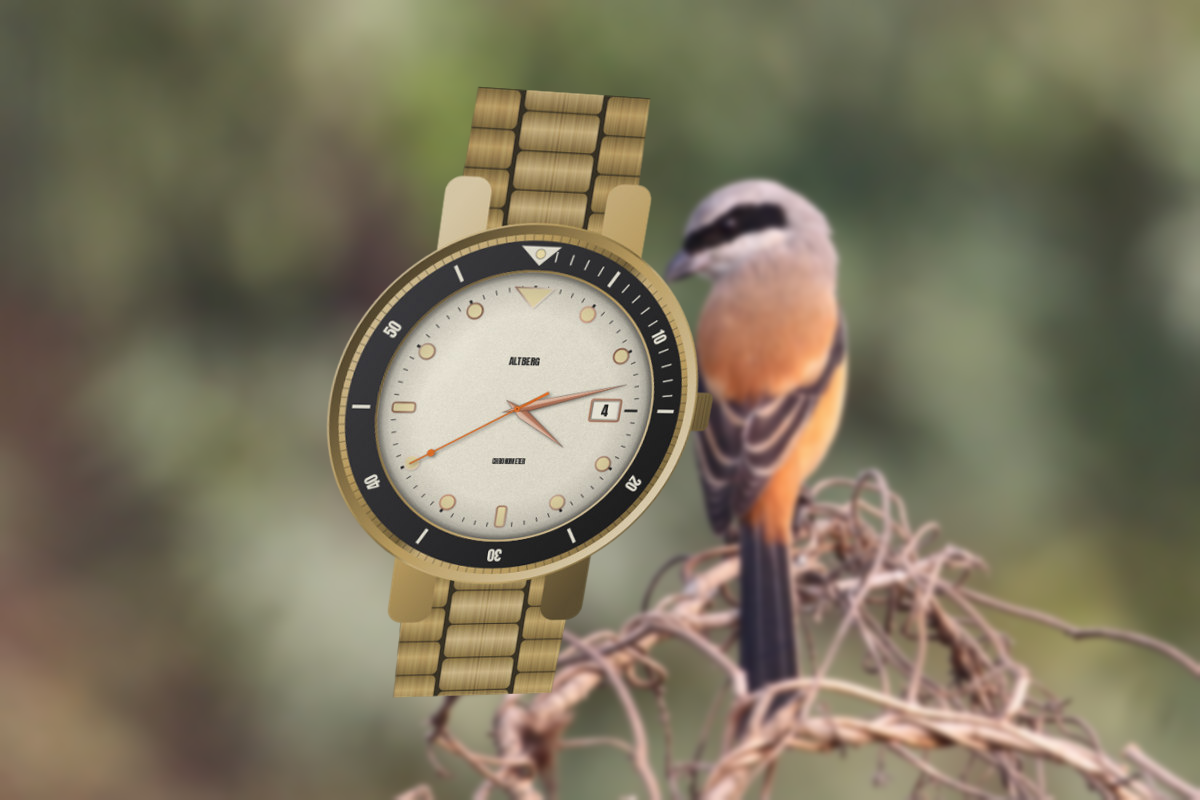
4:12:40
